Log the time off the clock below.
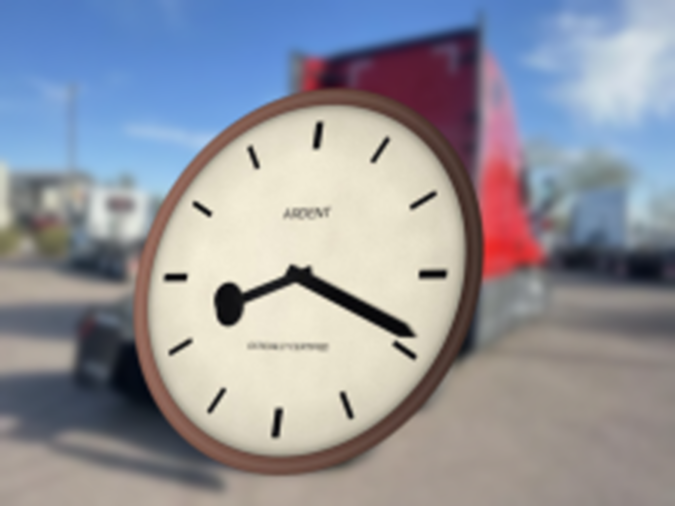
8:19
